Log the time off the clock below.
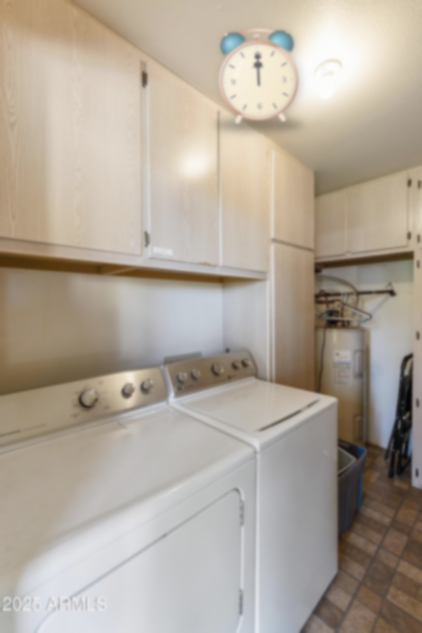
12:00
